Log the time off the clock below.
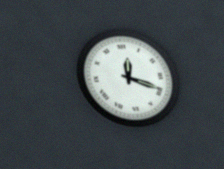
12:19
